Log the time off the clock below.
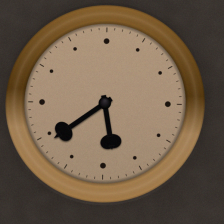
5:39
